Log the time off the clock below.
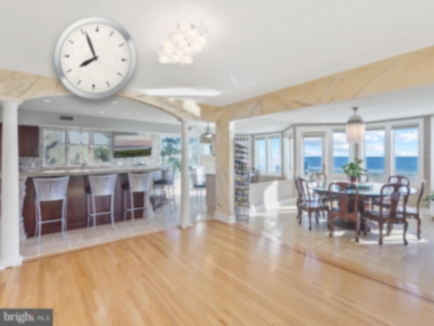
7:56
